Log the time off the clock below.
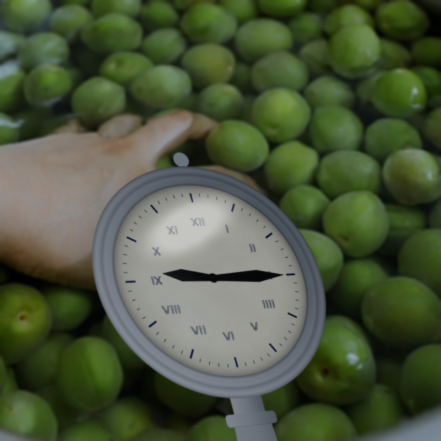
9:15
